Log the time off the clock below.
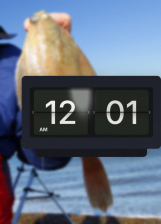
12:01
